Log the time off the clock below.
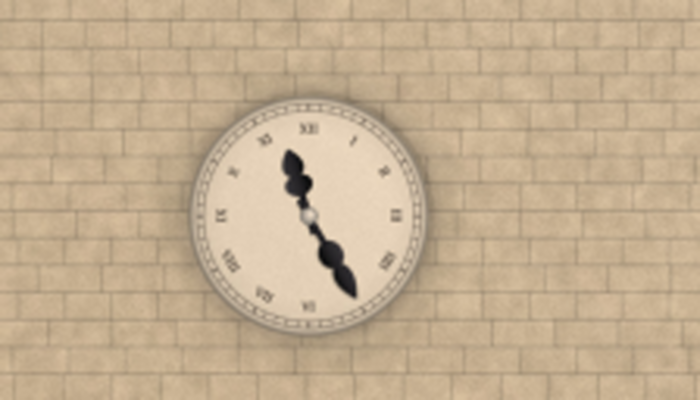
11:25
